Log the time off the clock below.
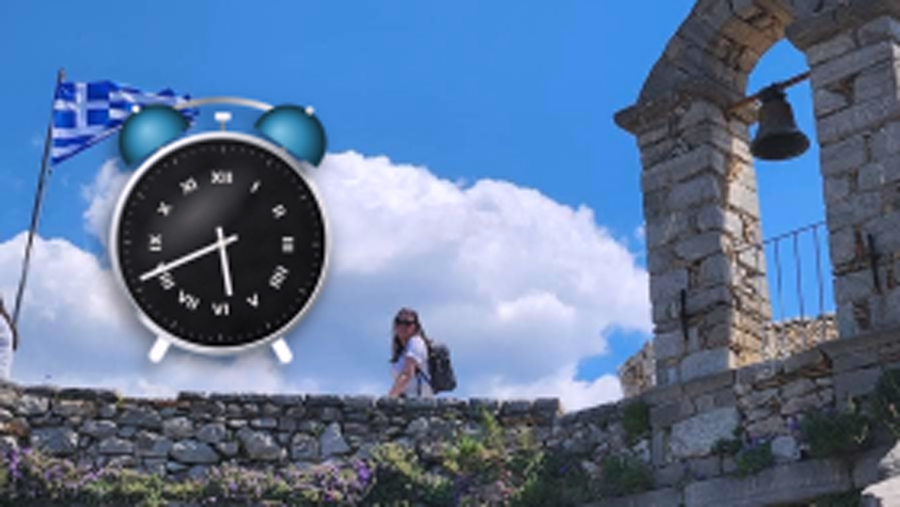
5:41
